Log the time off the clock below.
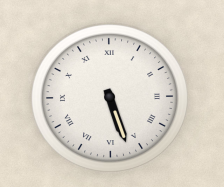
5:27
